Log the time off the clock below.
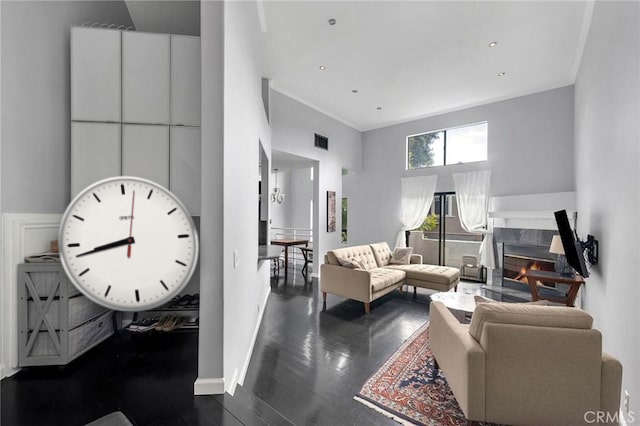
8:43:02
